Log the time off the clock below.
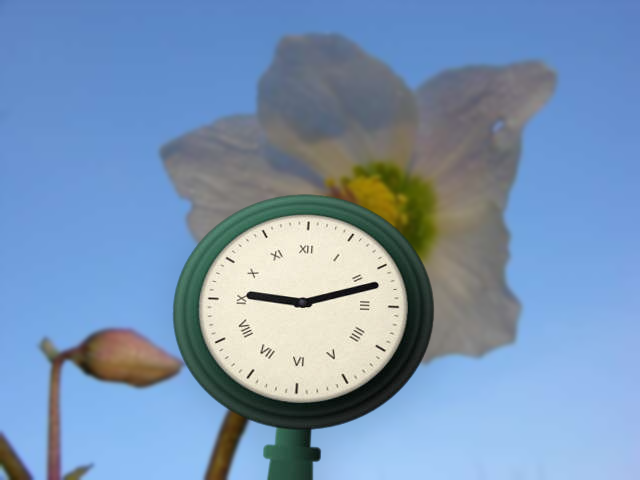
9:12
